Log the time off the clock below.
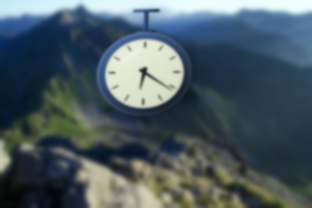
6:21
